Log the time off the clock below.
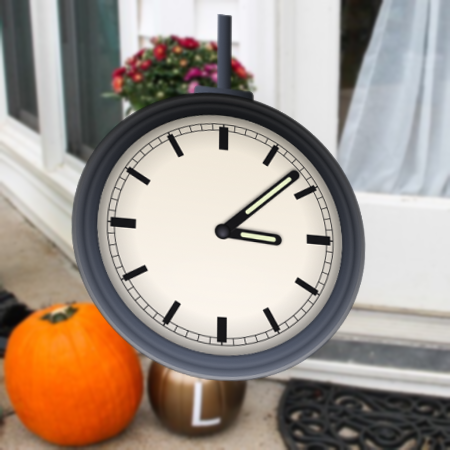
3:08
